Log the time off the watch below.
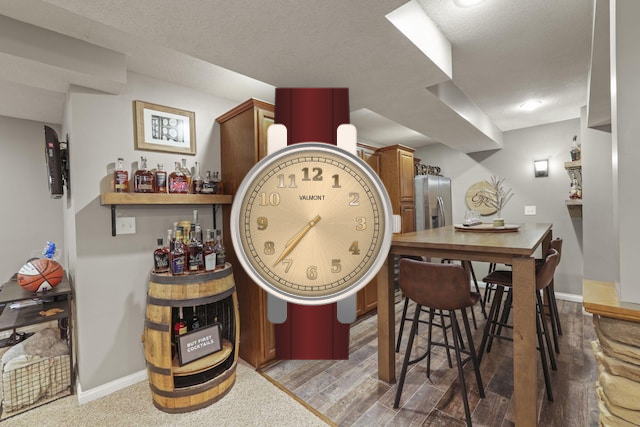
7:37
